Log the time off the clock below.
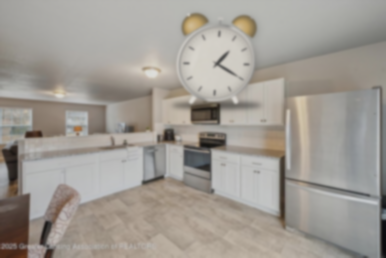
1:20
